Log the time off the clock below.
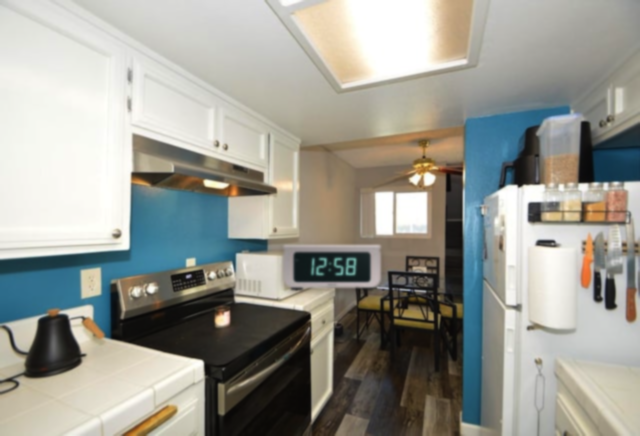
12:58
